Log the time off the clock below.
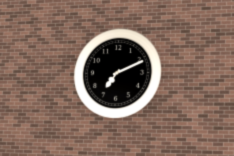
7:11
